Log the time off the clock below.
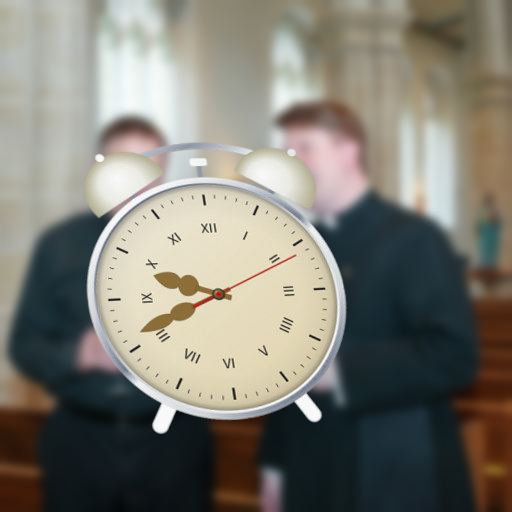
9:41:11
